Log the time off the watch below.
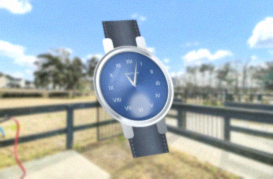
11:03
